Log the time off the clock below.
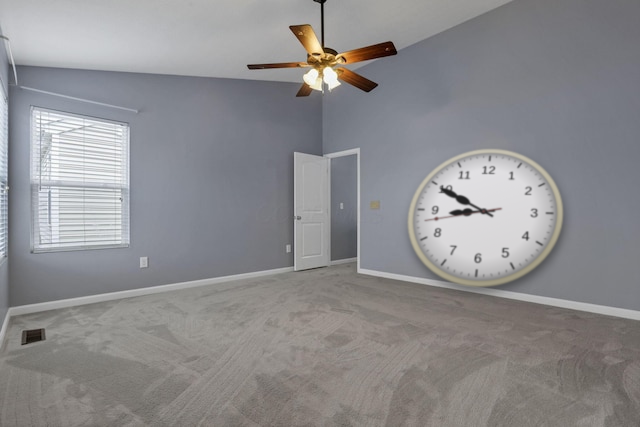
8:49:43
